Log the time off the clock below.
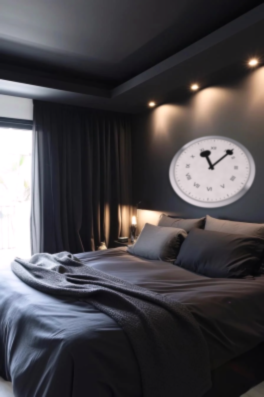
11:07
